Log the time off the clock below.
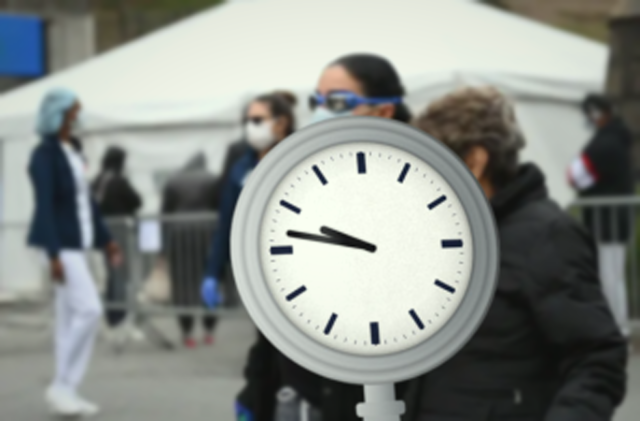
9:47
